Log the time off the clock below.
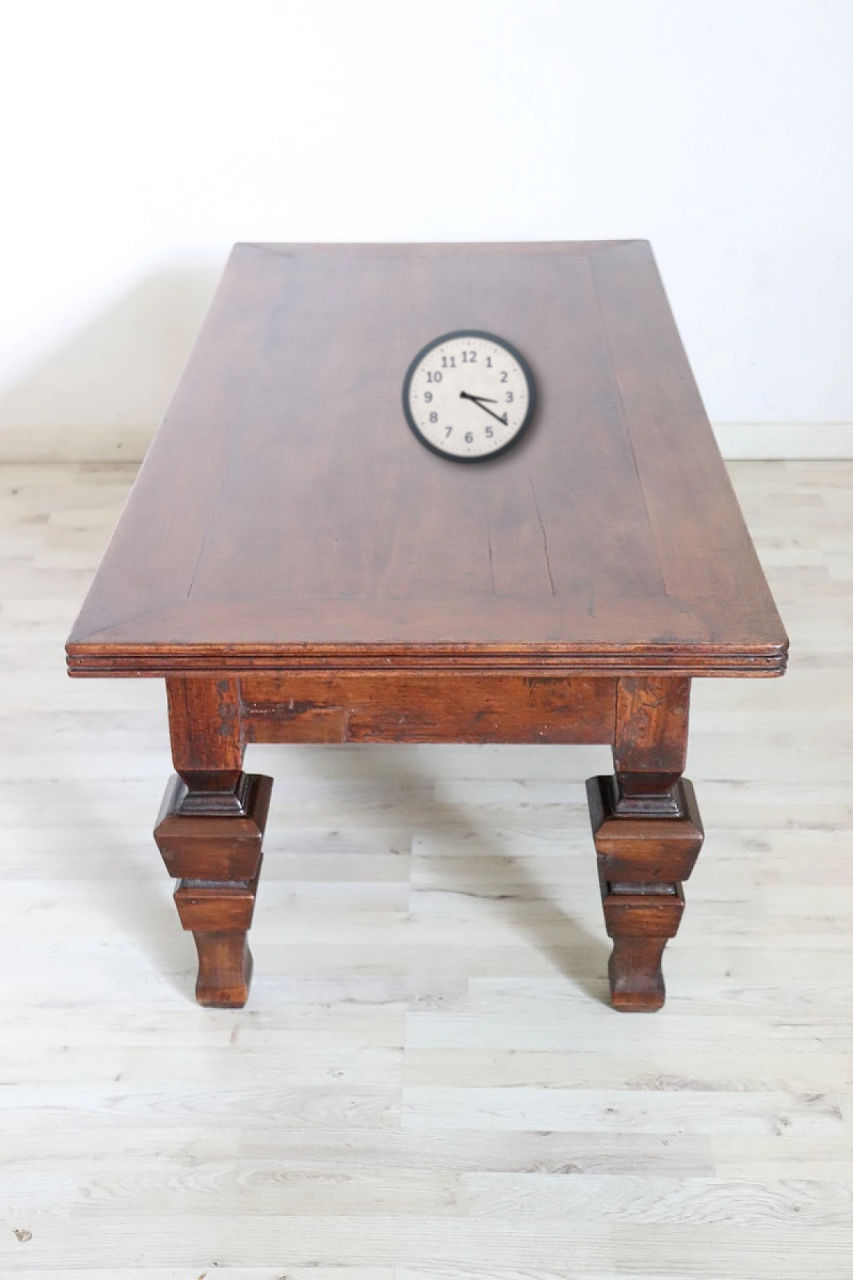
3:21
